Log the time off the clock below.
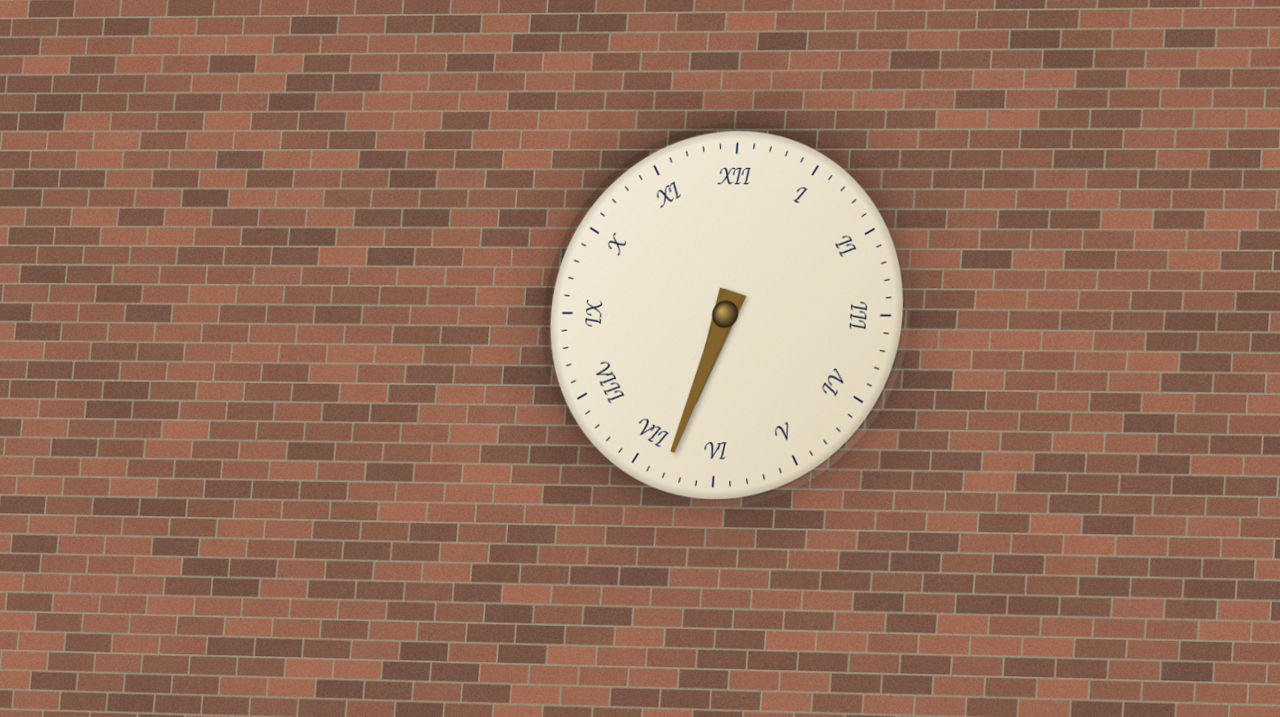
6:33
